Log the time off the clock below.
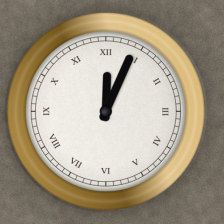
12:04
